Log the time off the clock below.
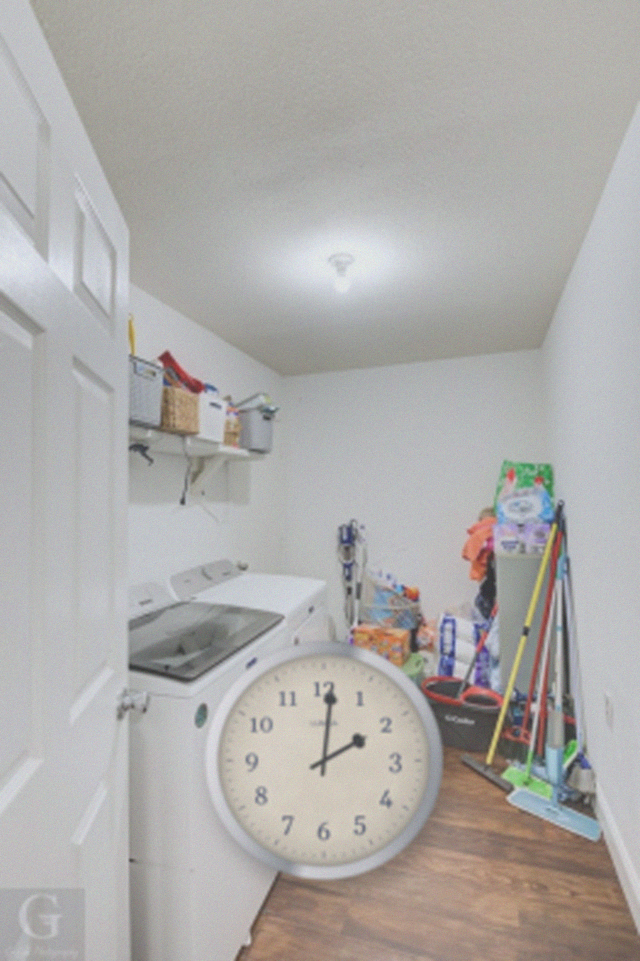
2:01
